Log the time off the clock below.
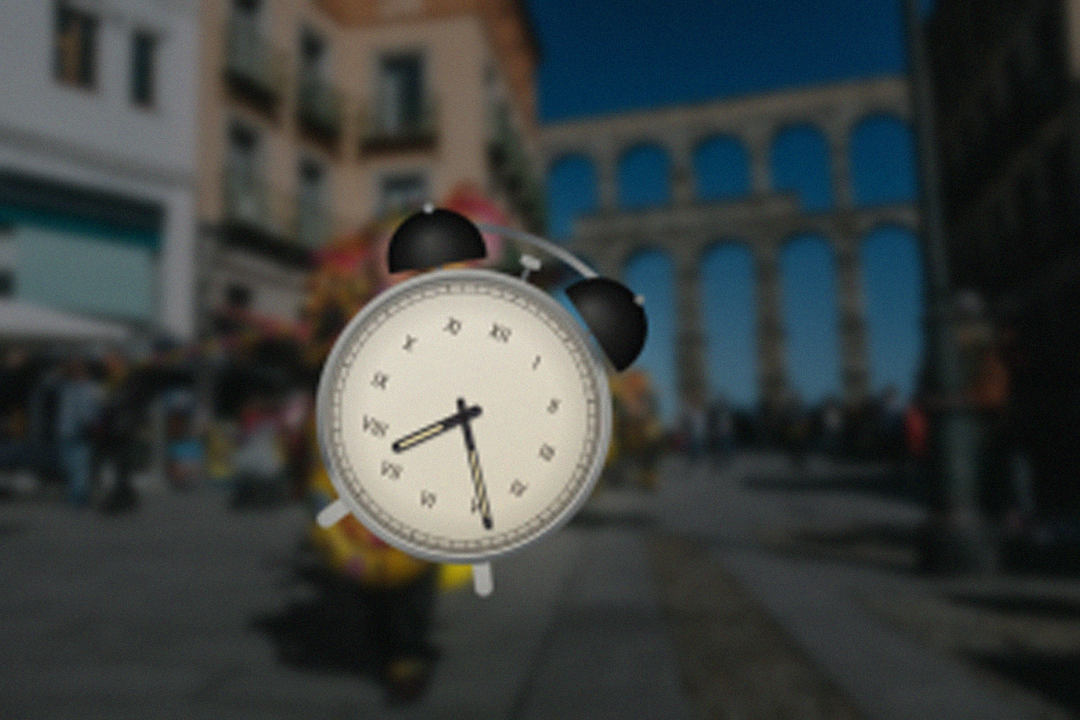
7:24
